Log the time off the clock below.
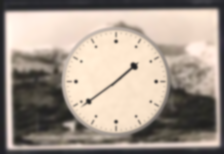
1:39
